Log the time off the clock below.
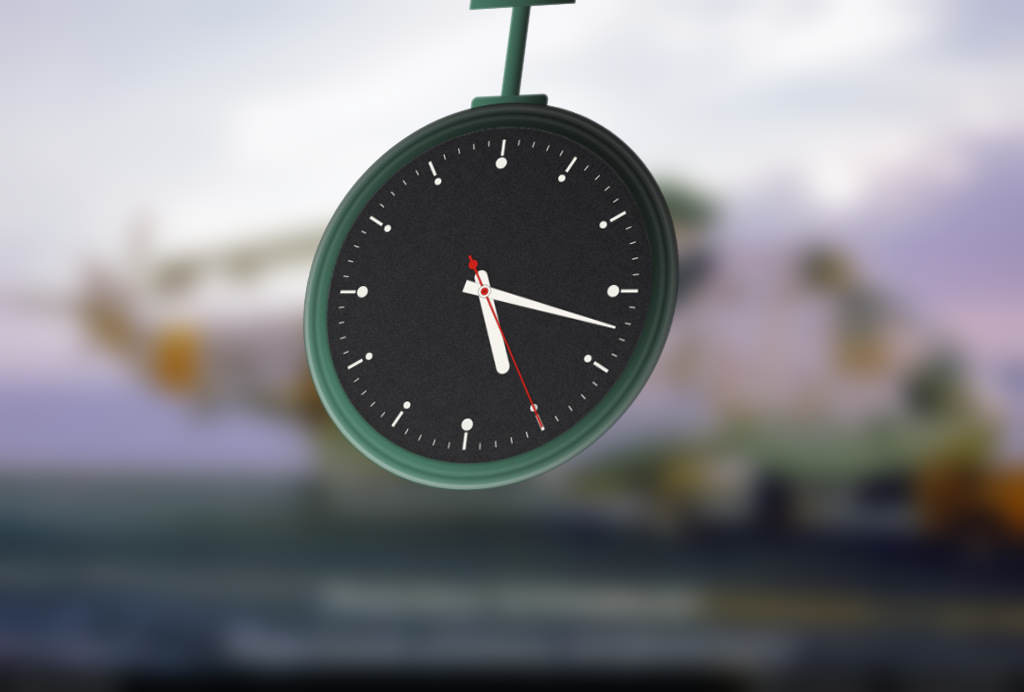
5:17:25
